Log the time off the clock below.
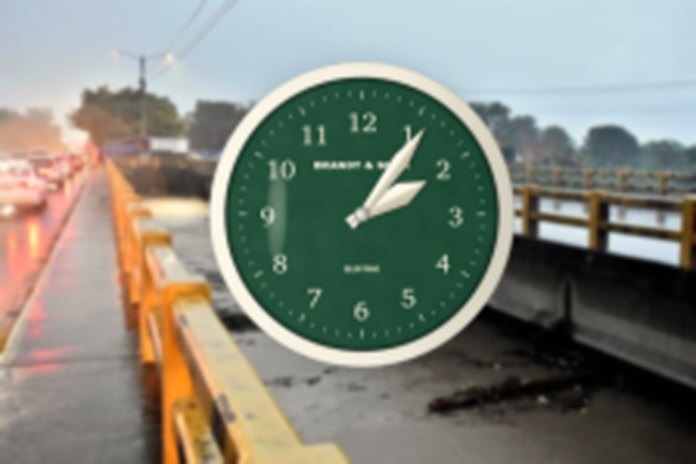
2:06
